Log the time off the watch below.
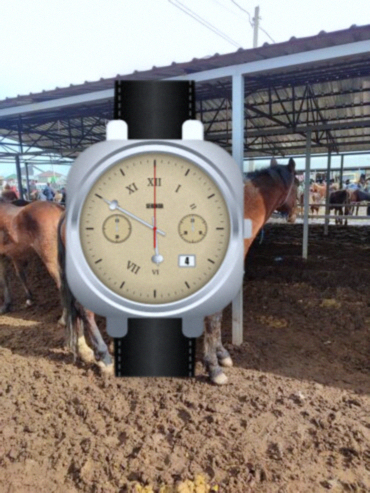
5:50
